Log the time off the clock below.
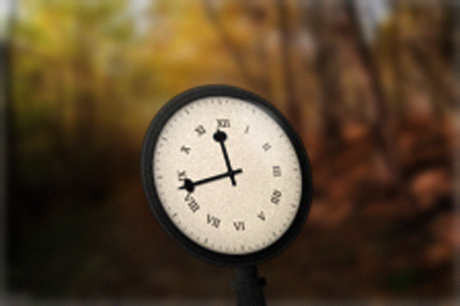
11:43
